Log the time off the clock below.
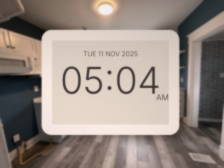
5:04
